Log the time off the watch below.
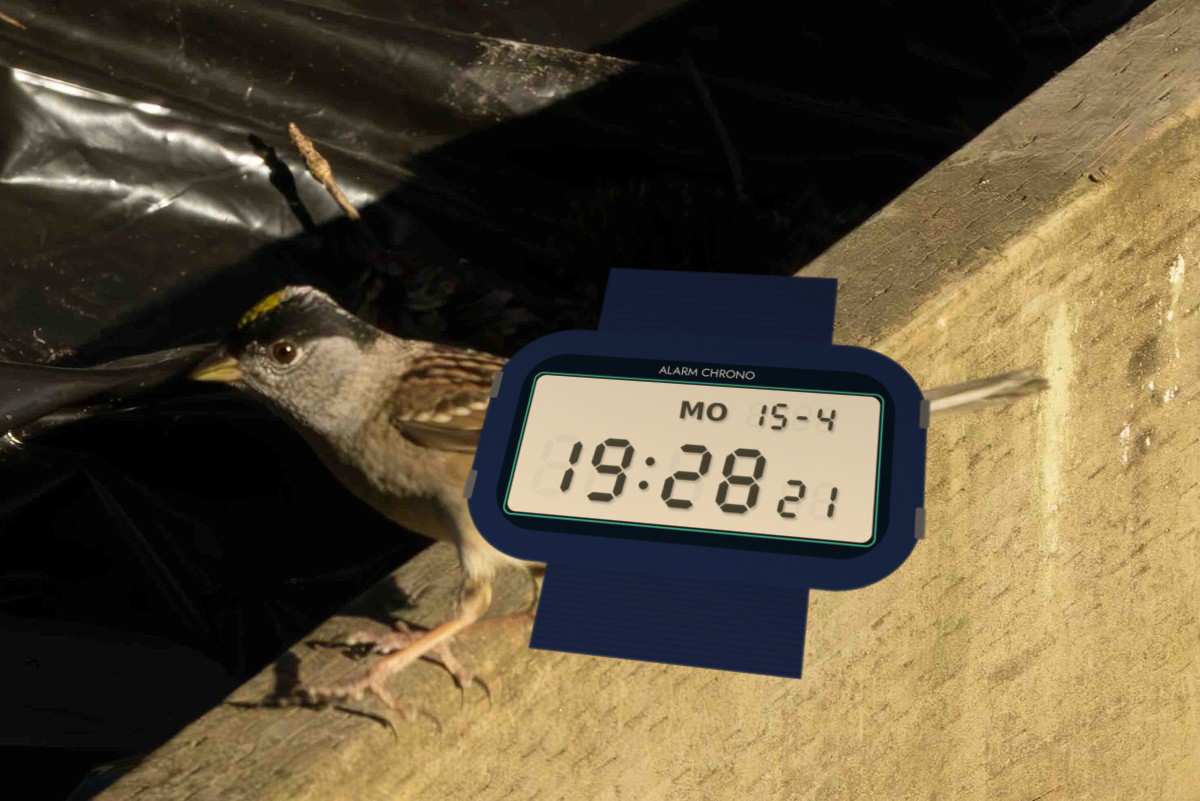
19:28:21
